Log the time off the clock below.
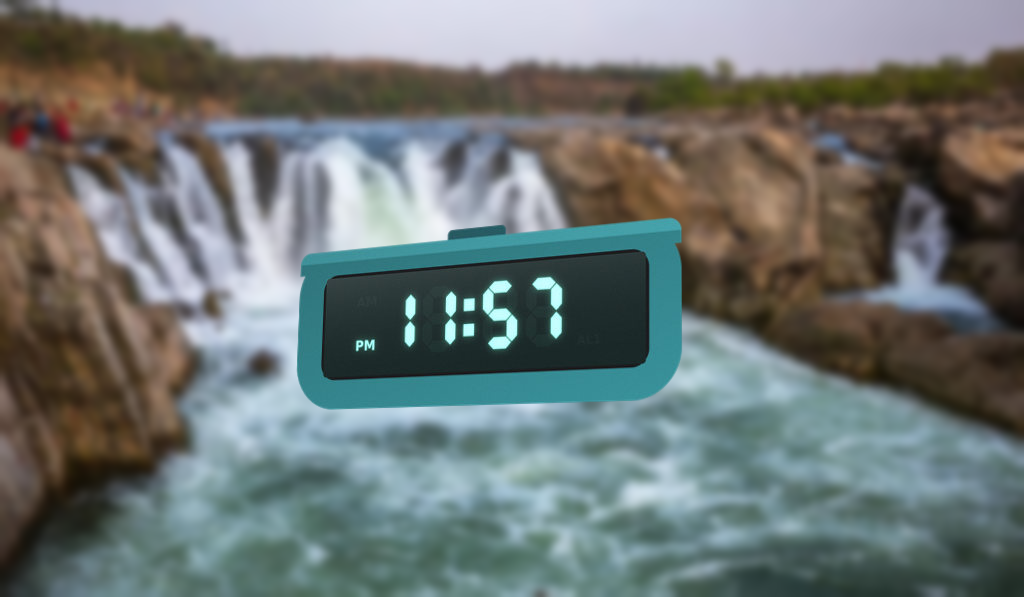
11:57
